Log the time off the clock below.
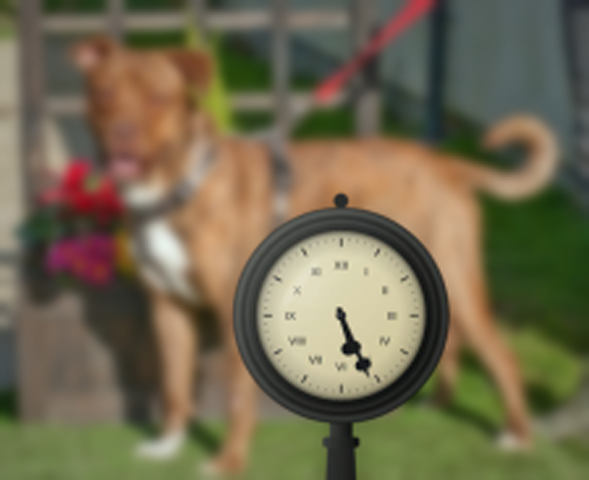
5:26
